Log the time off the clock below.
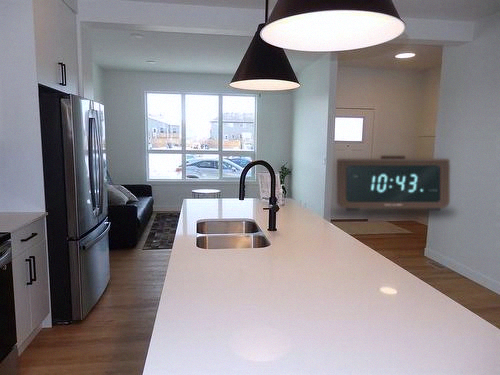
10:43
